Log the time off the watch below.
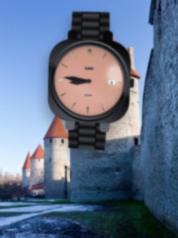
8:46
